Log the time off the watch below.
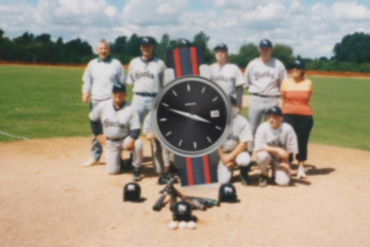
3:49
